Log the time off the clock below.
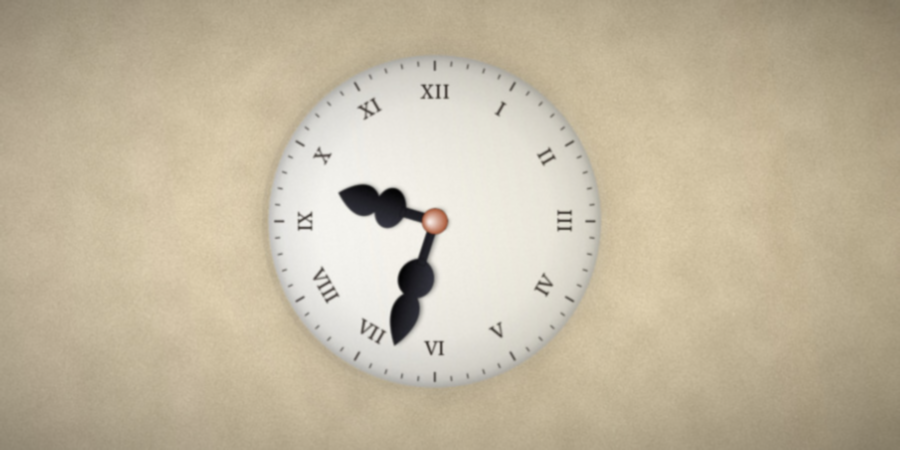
9:33
